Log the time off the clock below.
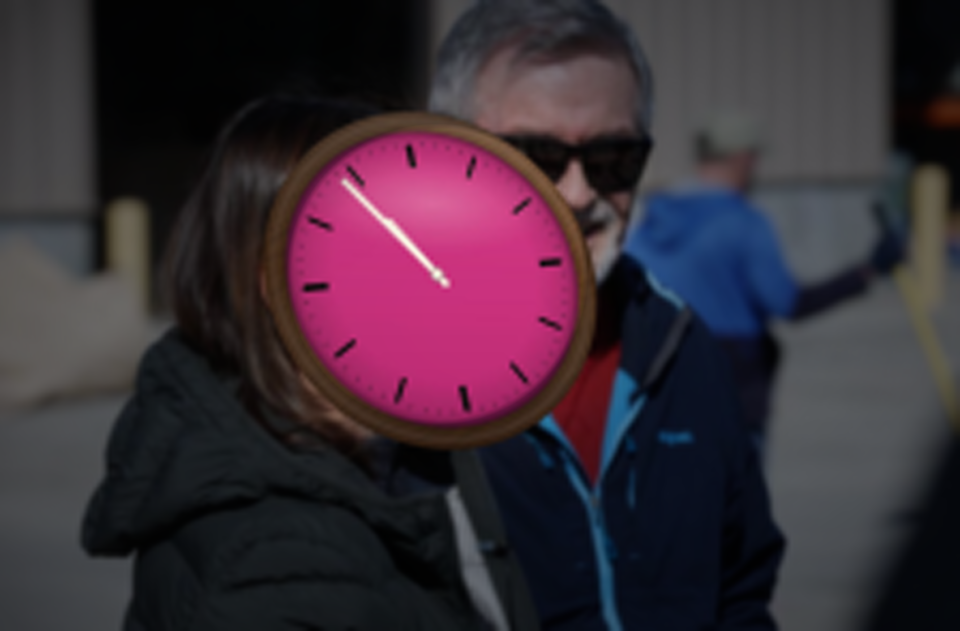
10:54
